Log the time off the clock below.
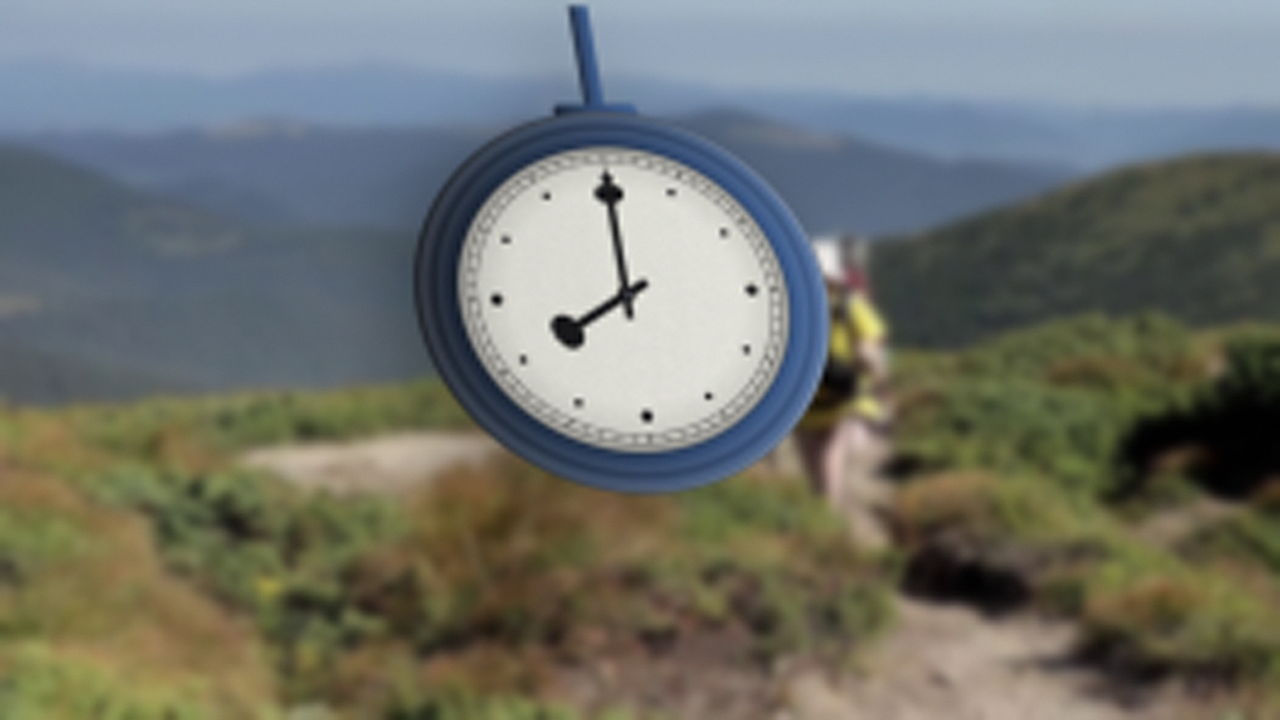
8:00
